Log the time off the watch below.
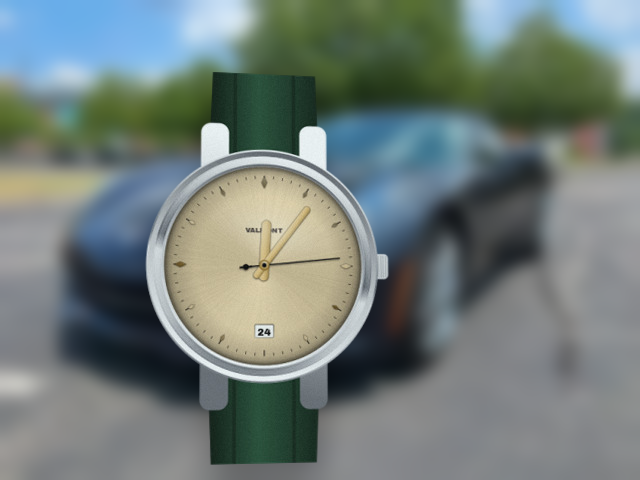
12:06:14
